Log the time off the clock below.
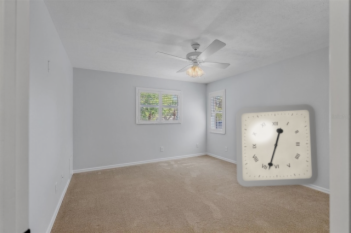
12:33
